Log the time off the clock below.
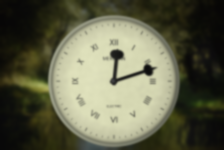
12:12
